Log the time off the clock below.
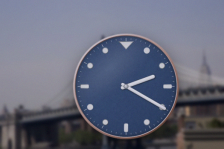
2:20
